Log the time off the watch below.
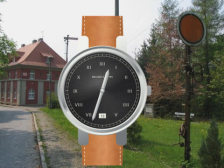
12:33
